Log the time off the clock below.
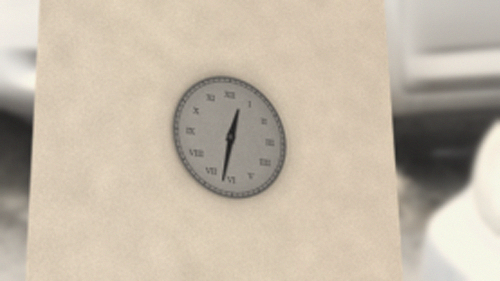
12:32
